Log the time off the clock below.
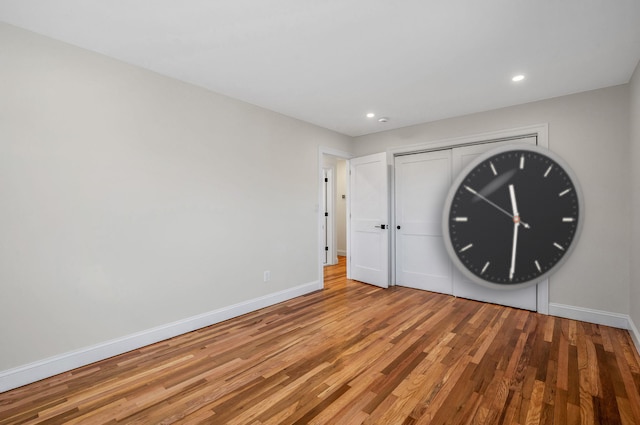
11:29:50
